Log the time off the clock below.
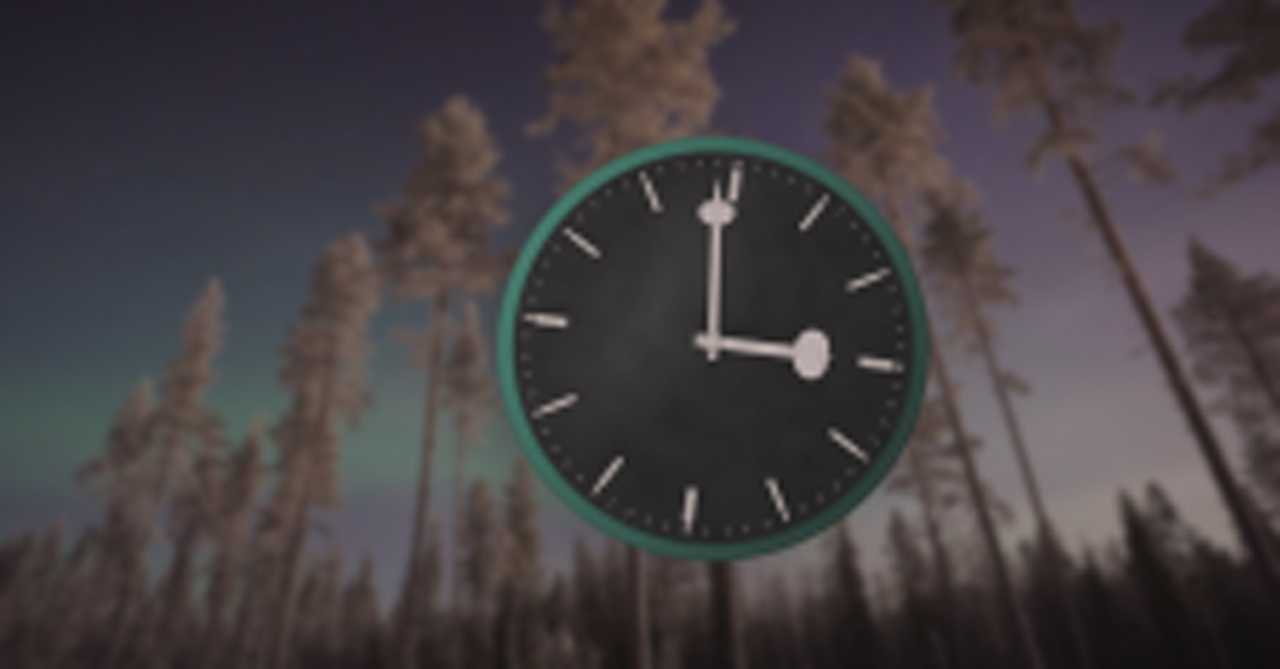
2:59
